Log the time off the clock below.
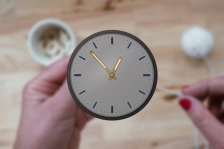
12:53
